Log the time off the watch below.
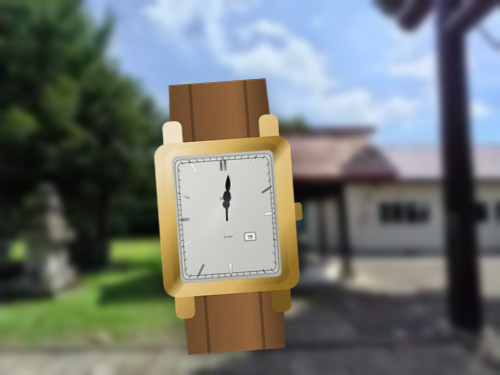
12:01
